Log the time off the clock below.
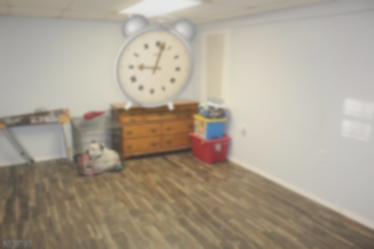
9:02
